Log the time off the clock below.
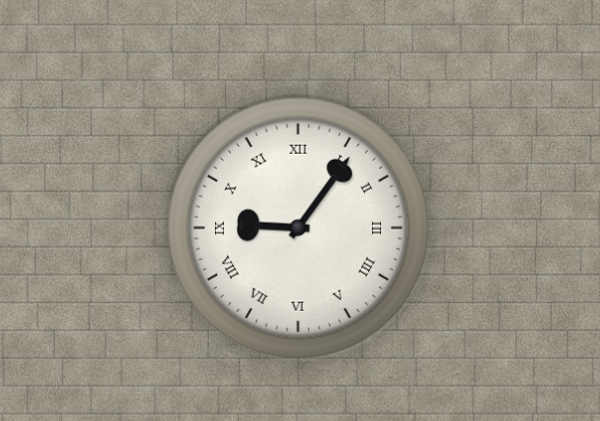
9:06
